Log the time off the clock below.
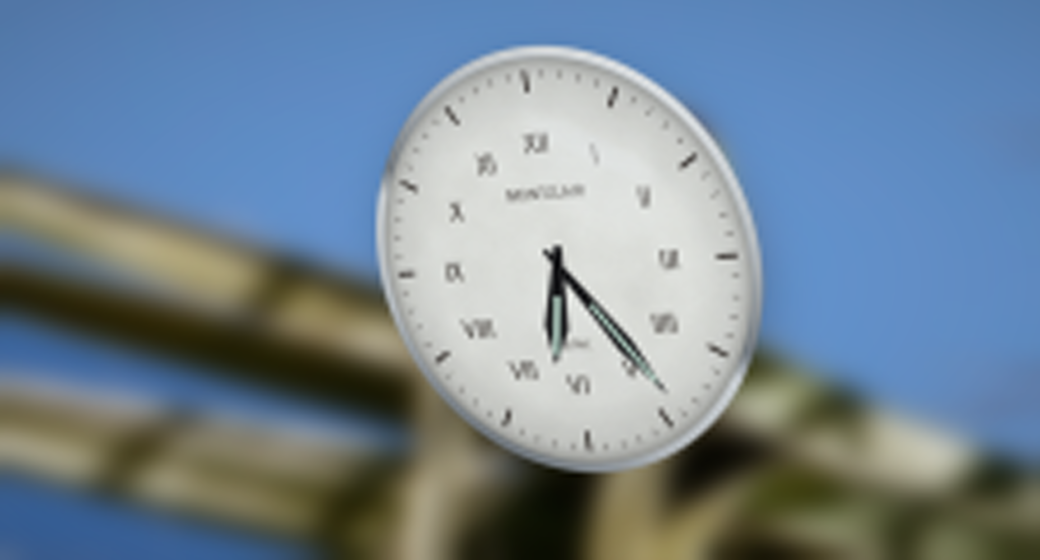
6:24
